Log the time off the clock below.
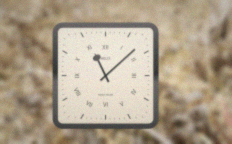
11:08
